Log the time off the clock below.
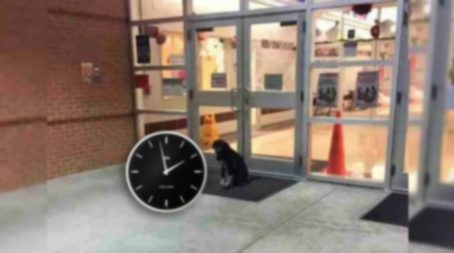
1:58
